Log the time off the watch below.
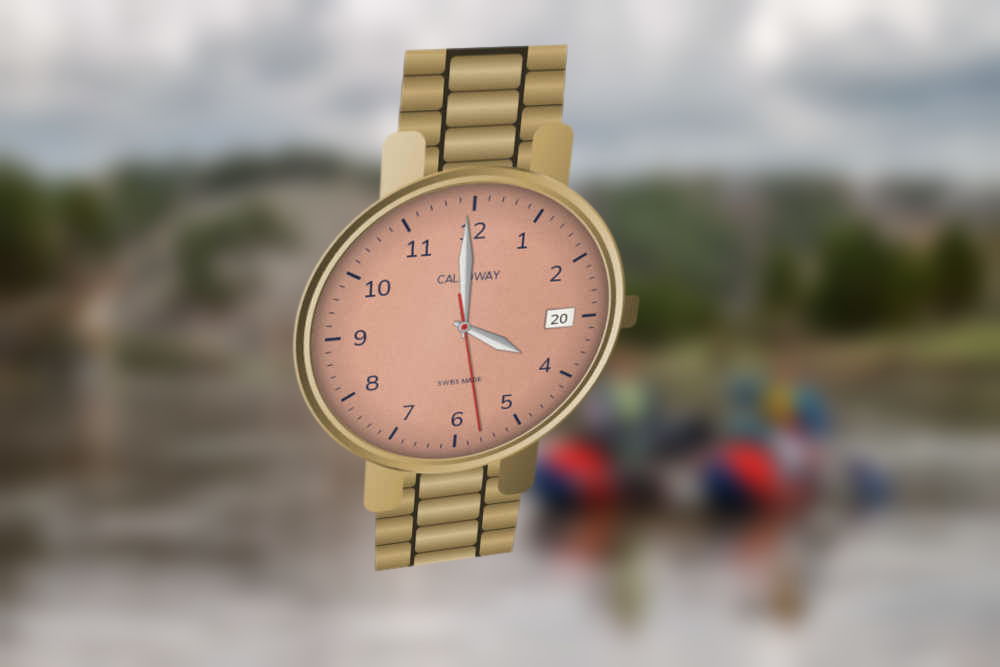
3:59:28
